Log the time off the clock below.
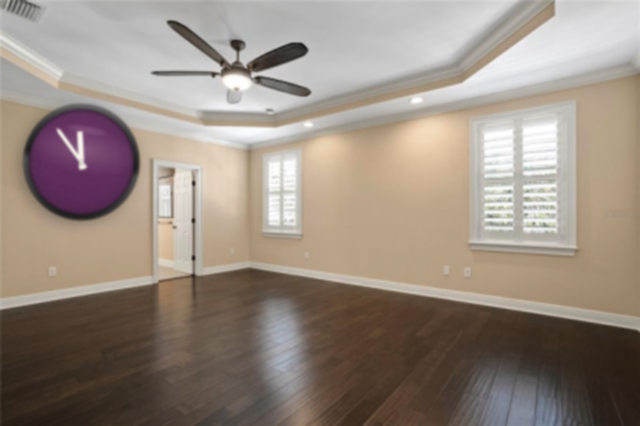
11:54
